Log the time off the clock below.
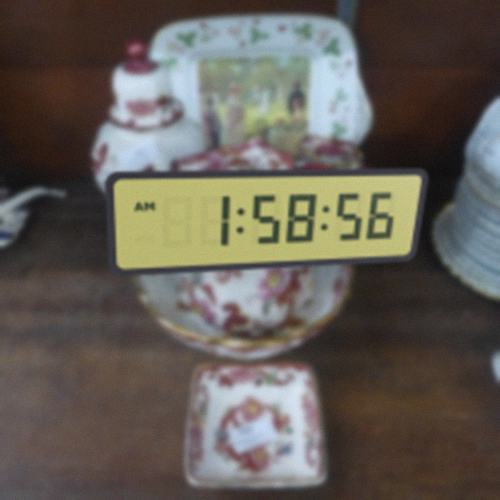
1:58:56
